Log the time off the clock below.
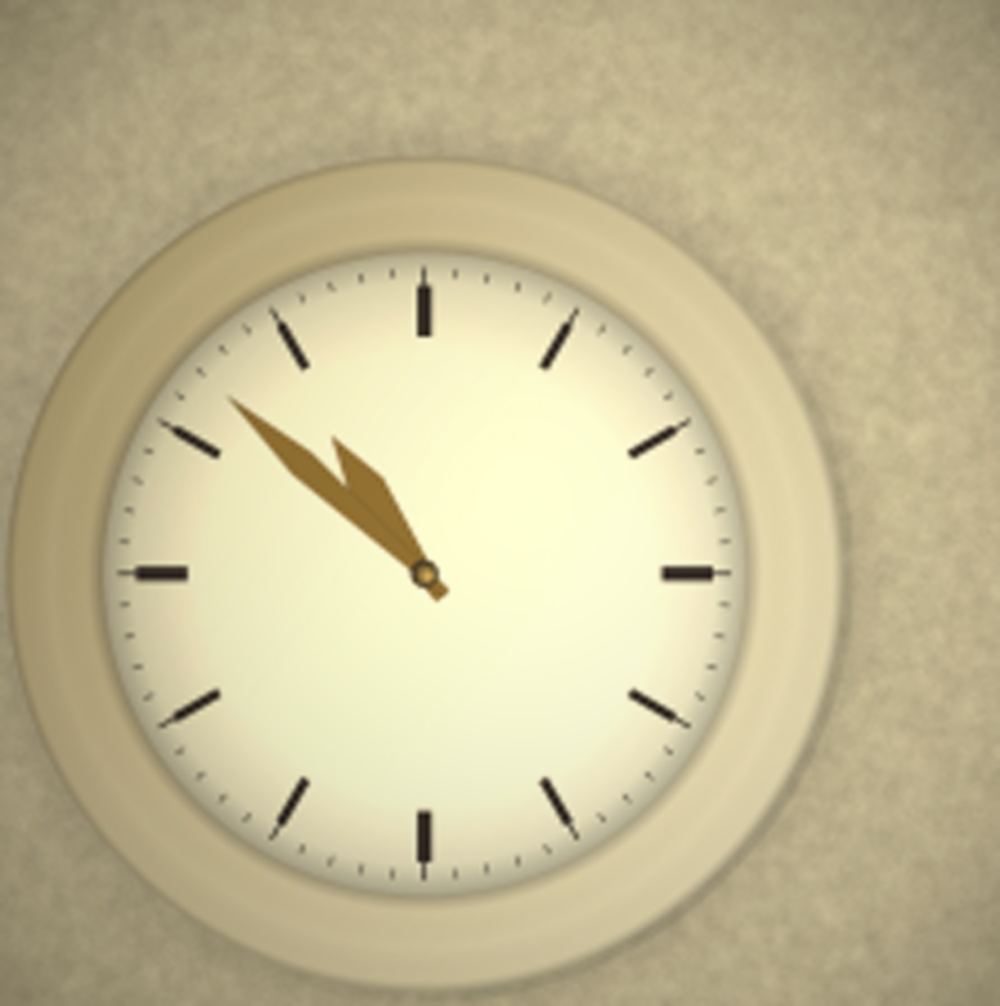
10:52
